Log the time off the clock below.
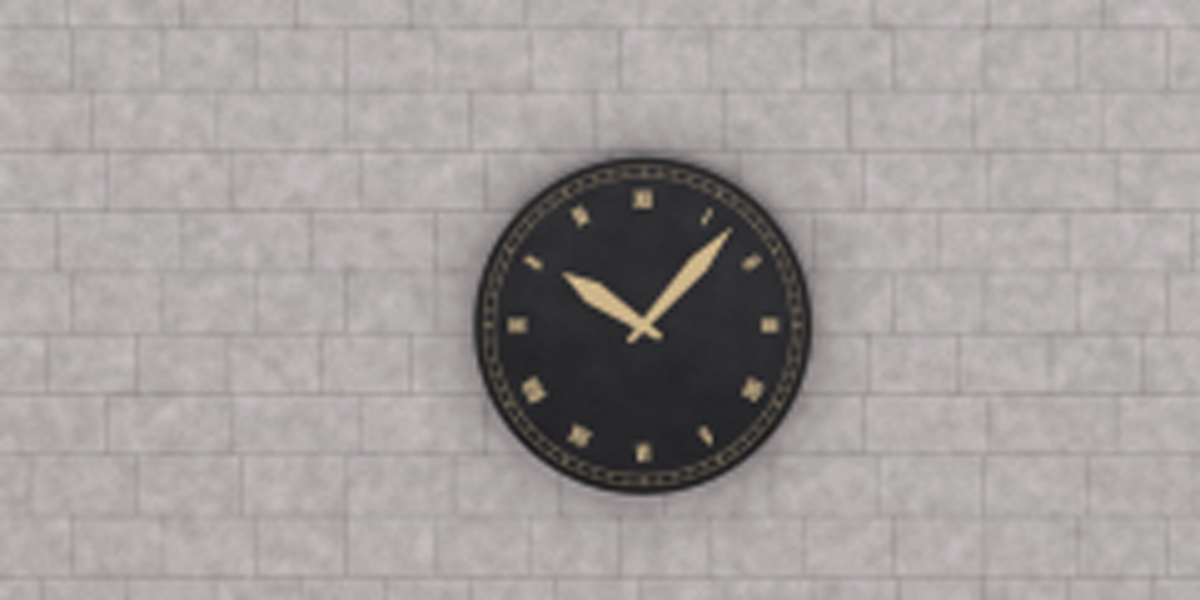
10:07
